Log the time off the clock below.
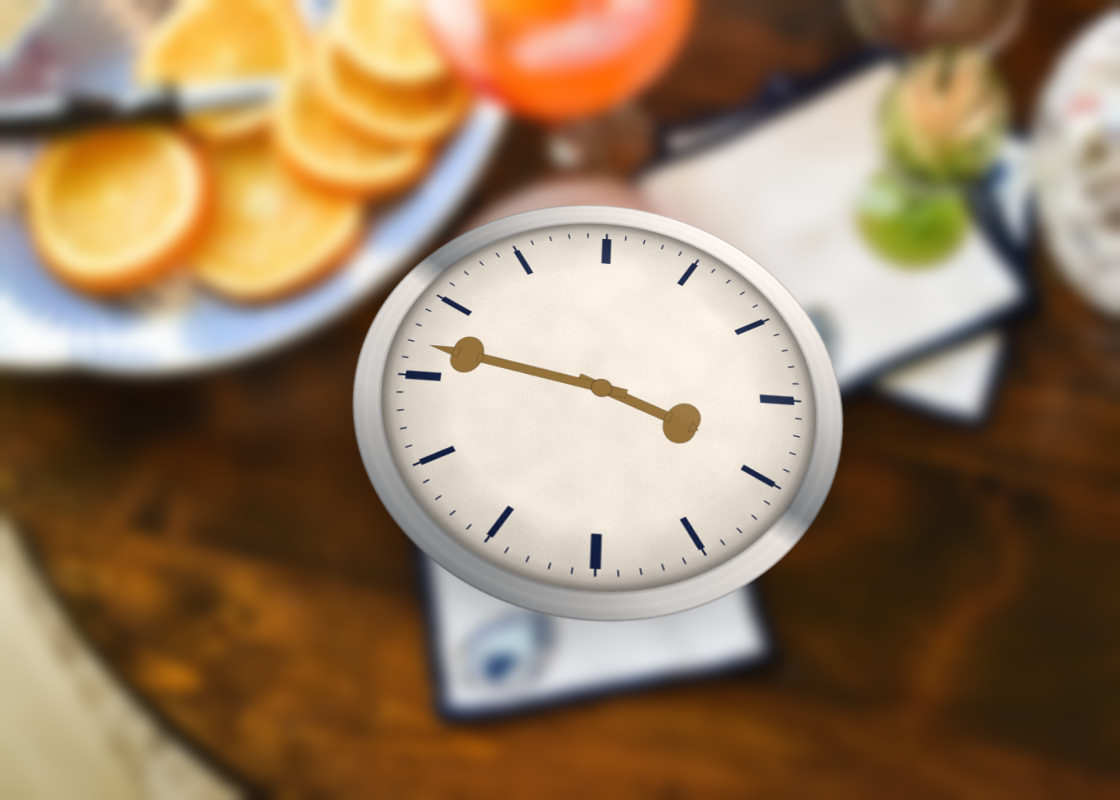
3:47
